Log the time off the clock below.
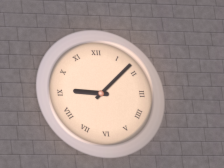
9:08
